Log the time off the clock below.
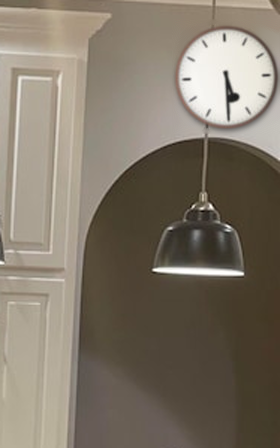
5:30
